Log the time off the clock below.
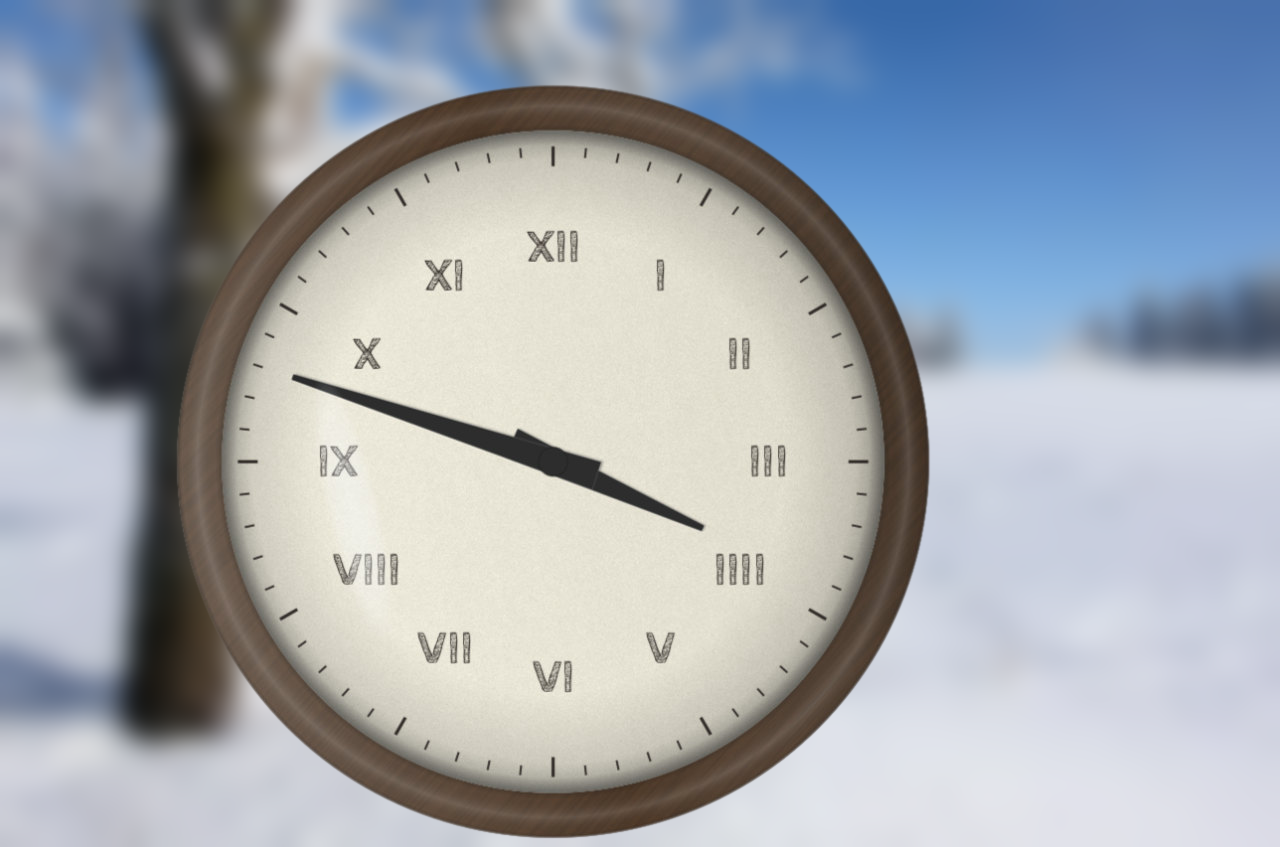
3:48
